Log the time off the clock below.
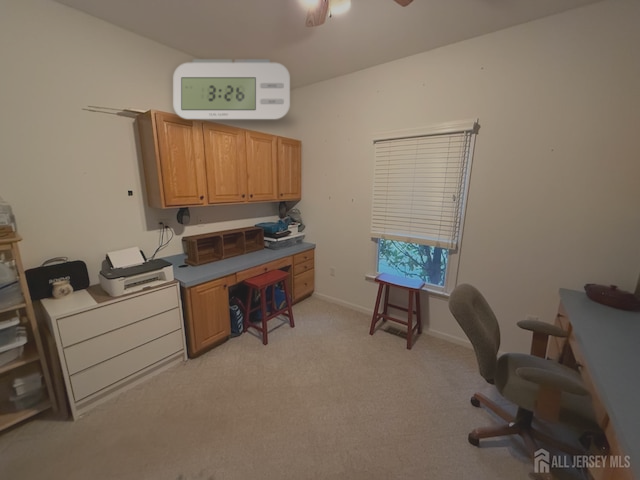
3:26
